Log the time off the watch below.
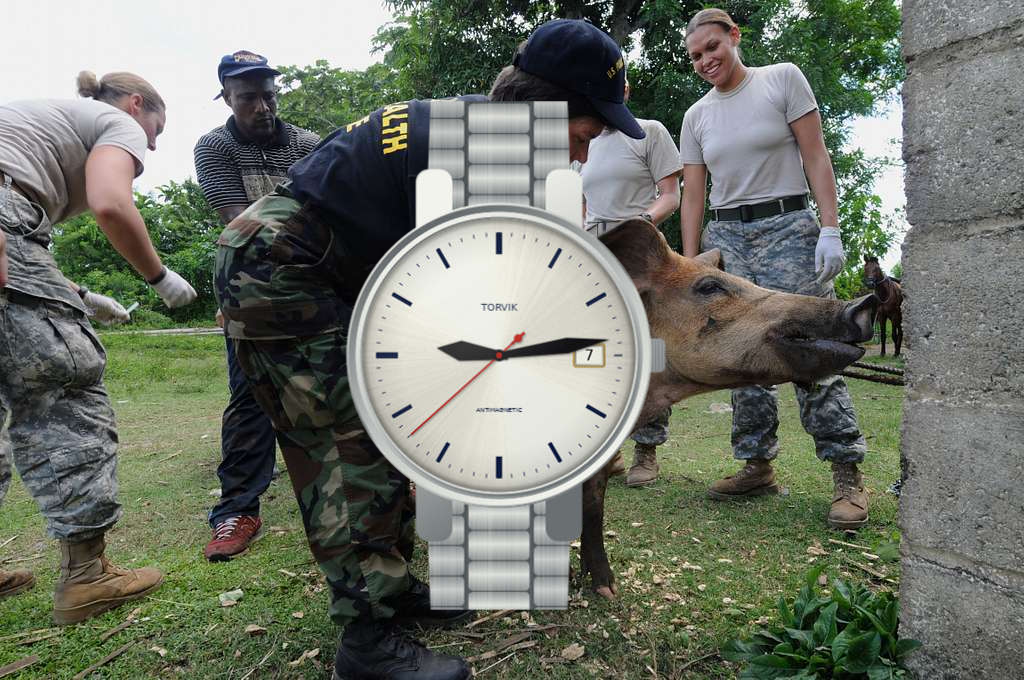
9:13:38
